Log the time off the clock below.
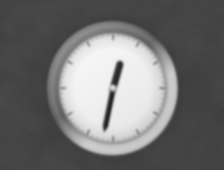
12:32
